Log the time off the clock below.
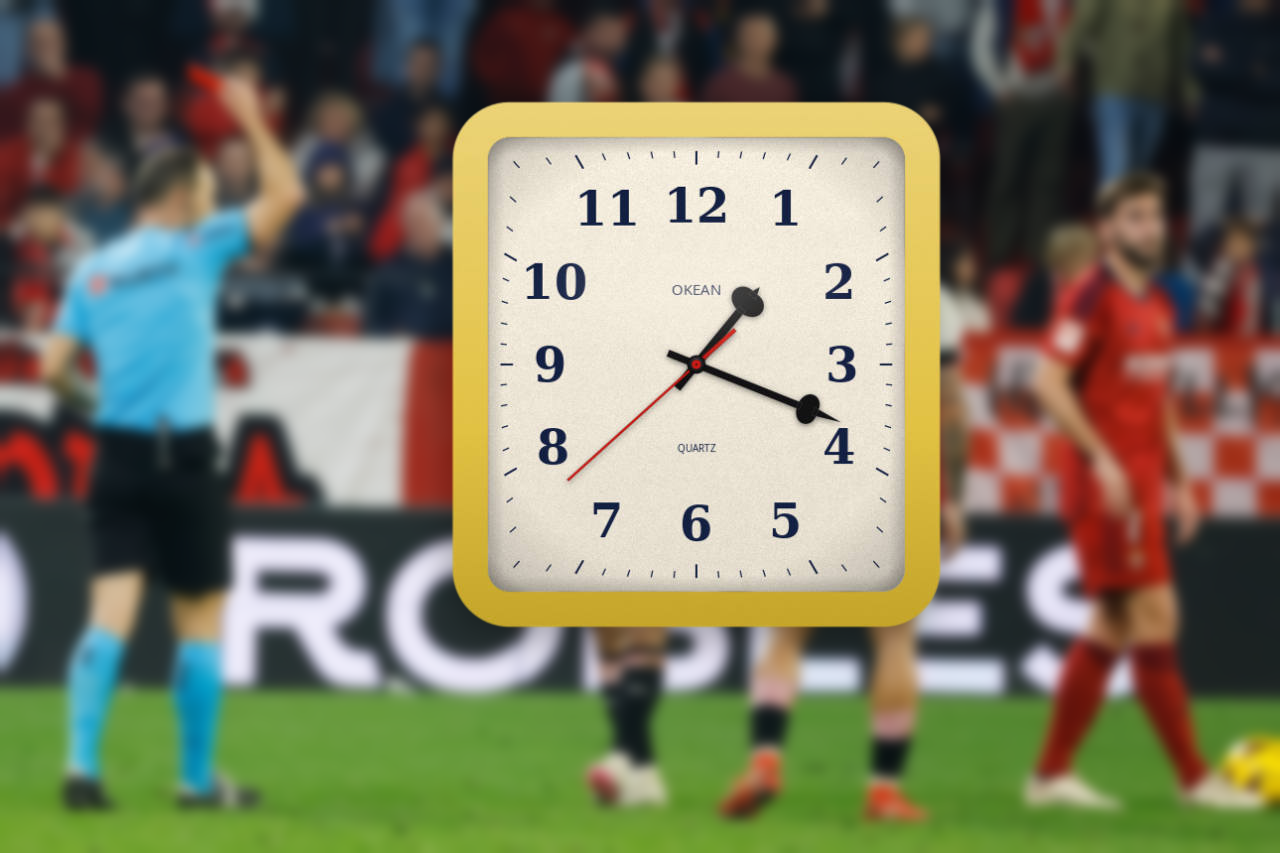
1:18:38
